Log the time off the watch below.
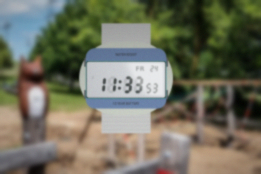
11:33:53
